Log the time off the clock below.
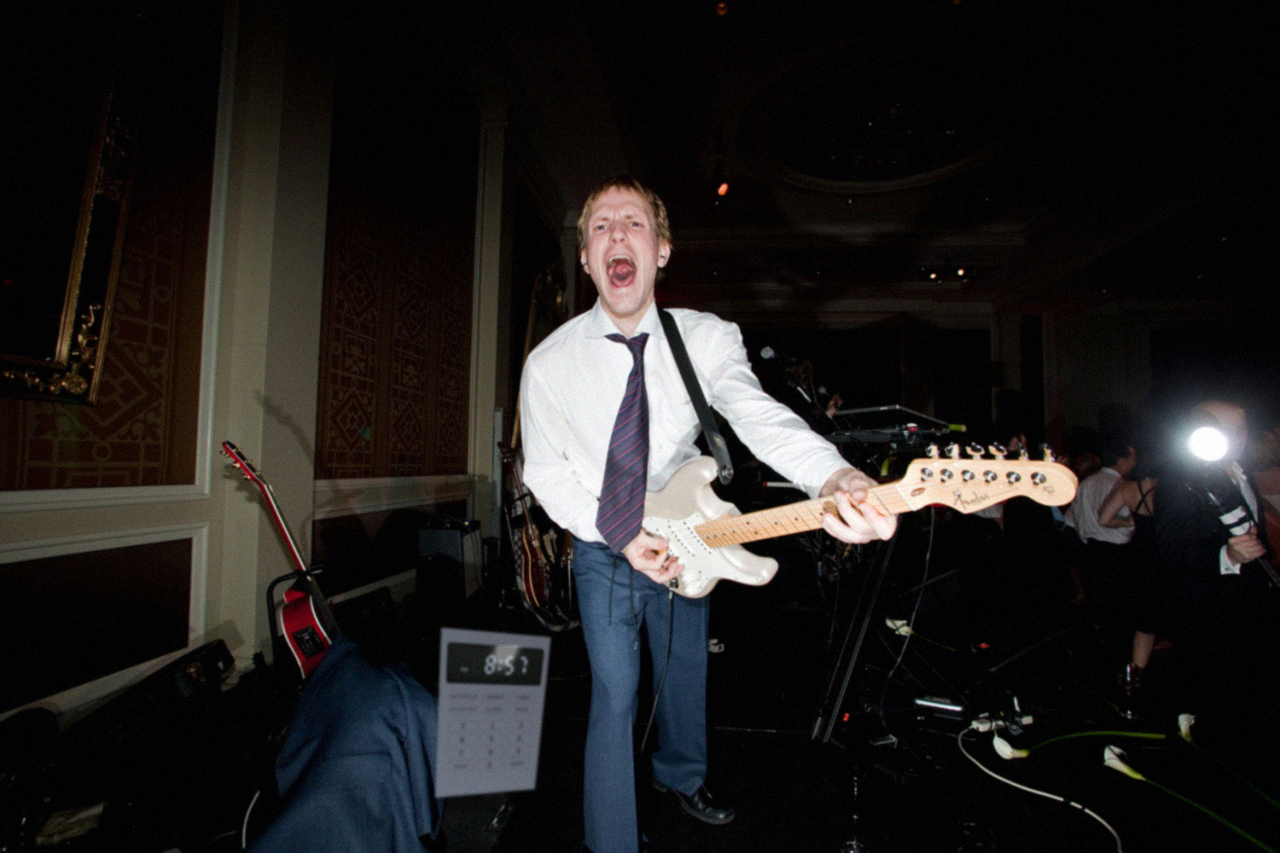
8:57
